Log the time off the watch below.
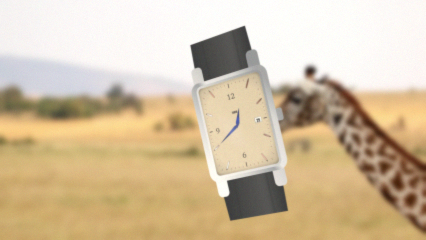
12:40
